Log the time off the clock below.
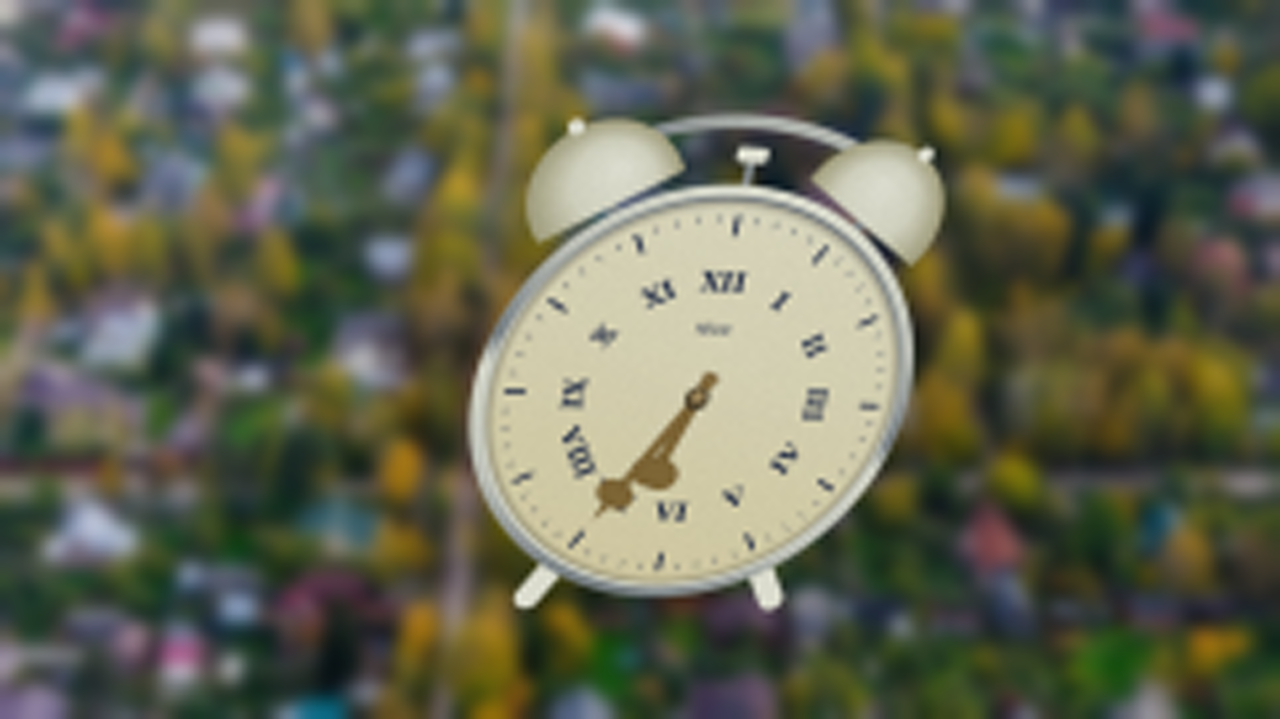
6:35
